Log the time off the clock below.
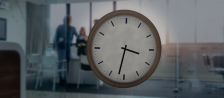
3:32
